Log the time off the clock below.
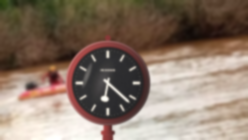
6:22
